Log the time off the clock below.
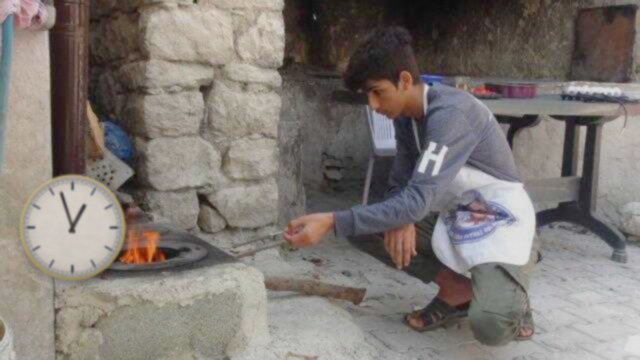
12:57
